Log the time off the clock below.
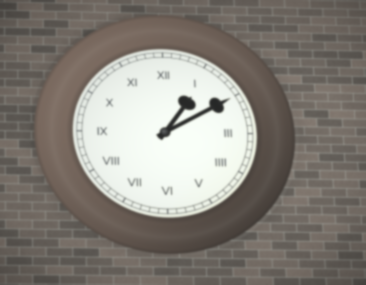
1:10
